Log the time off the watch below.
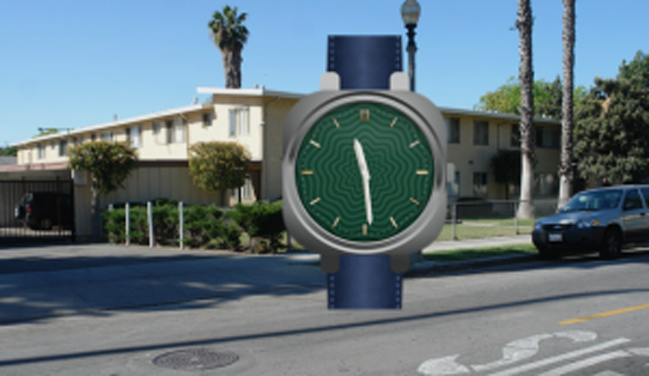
11:29
